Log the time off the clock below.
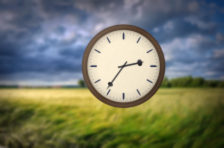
2:36
